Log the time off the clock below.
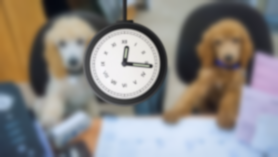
12:16
